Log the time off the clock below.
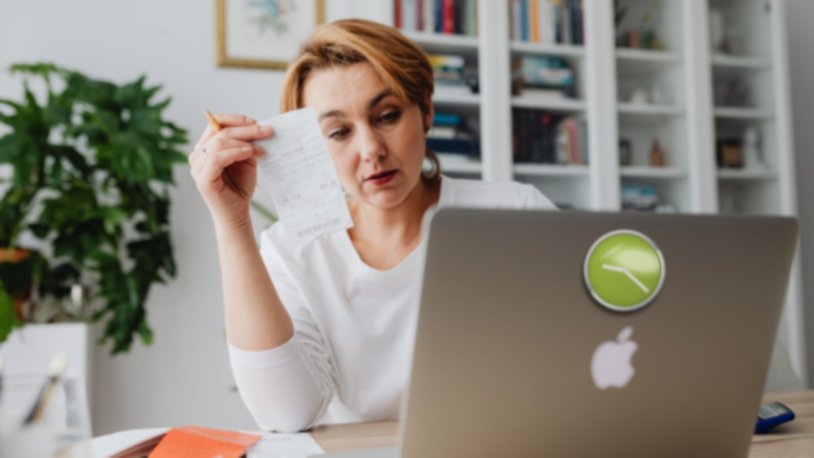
9:22
